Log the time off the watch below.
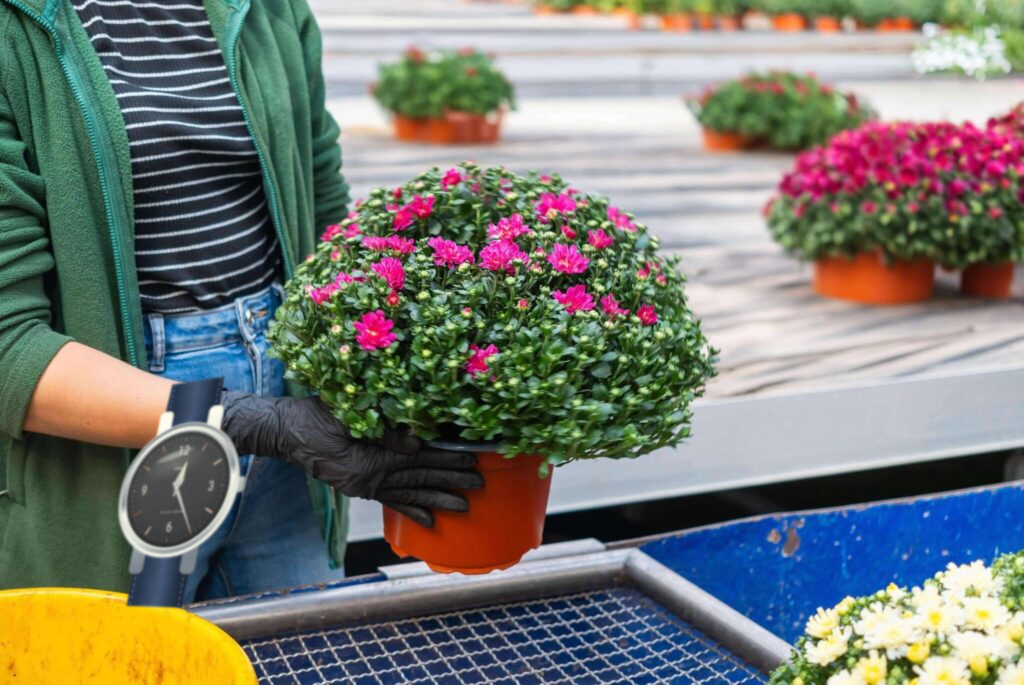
12:25
